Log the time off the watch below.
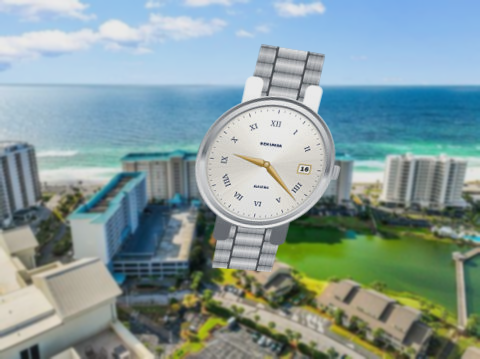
9:22
